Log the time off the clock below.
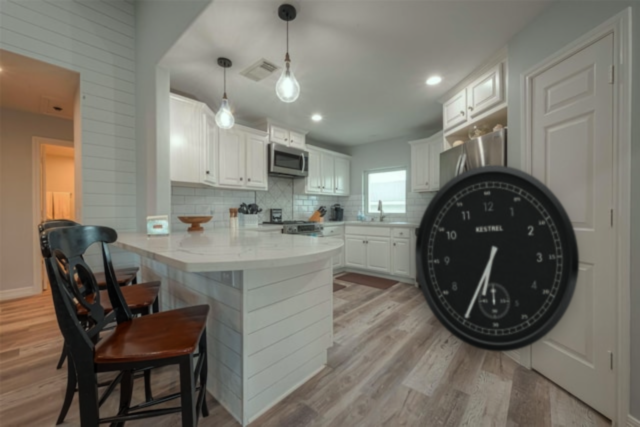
6:35
